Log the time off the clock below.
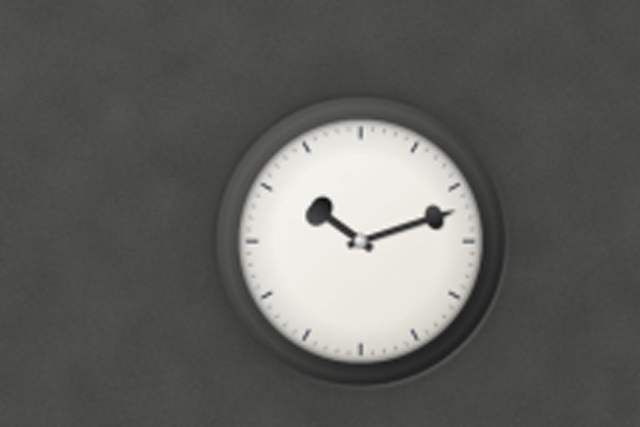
10:12
